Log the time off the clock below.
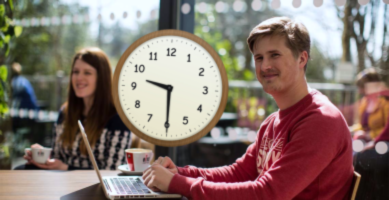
9:30
